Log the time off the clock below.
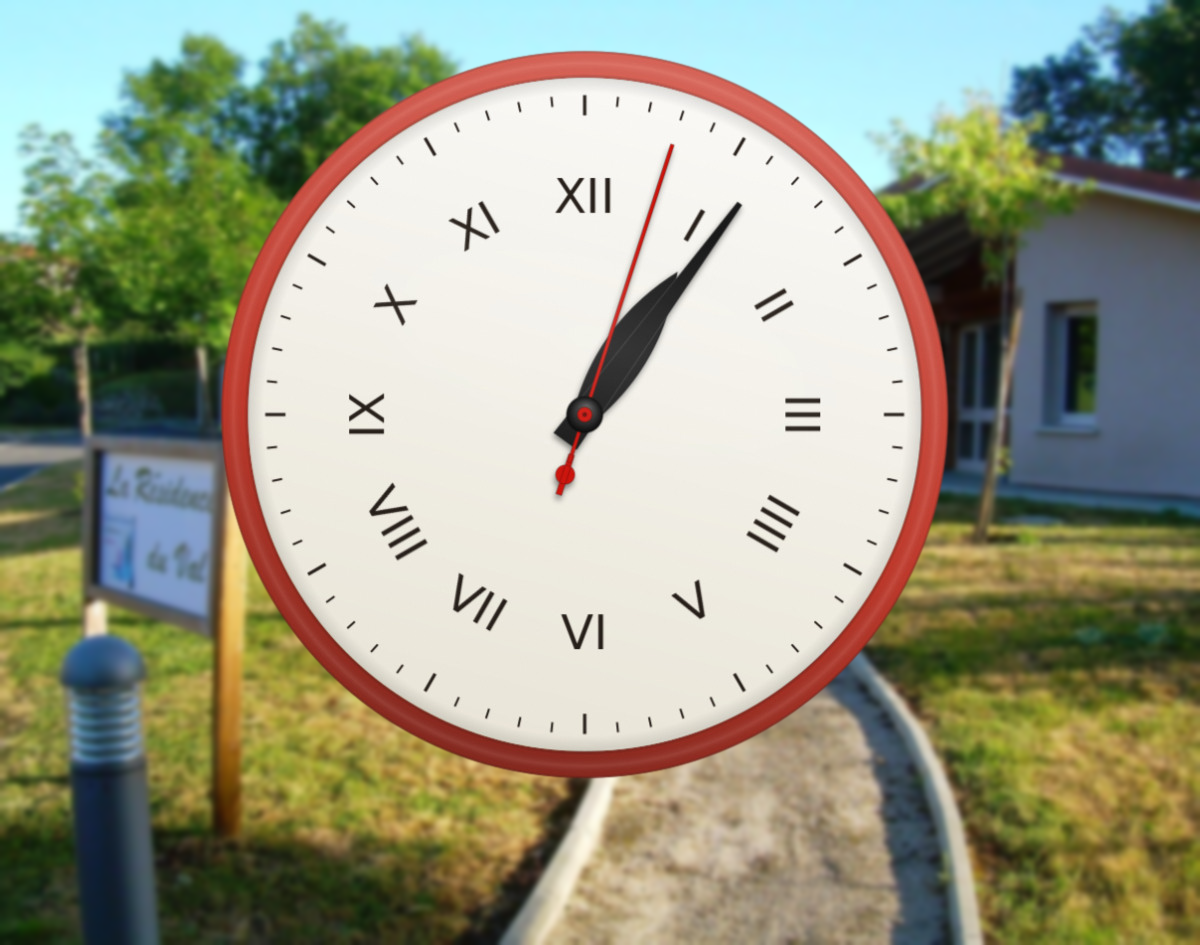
1:06:03
